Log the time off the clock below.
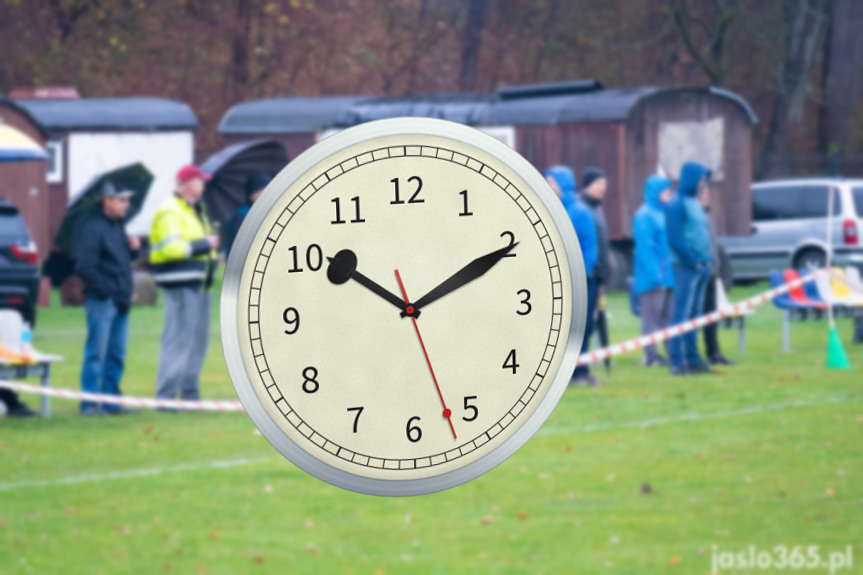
10:10:27
